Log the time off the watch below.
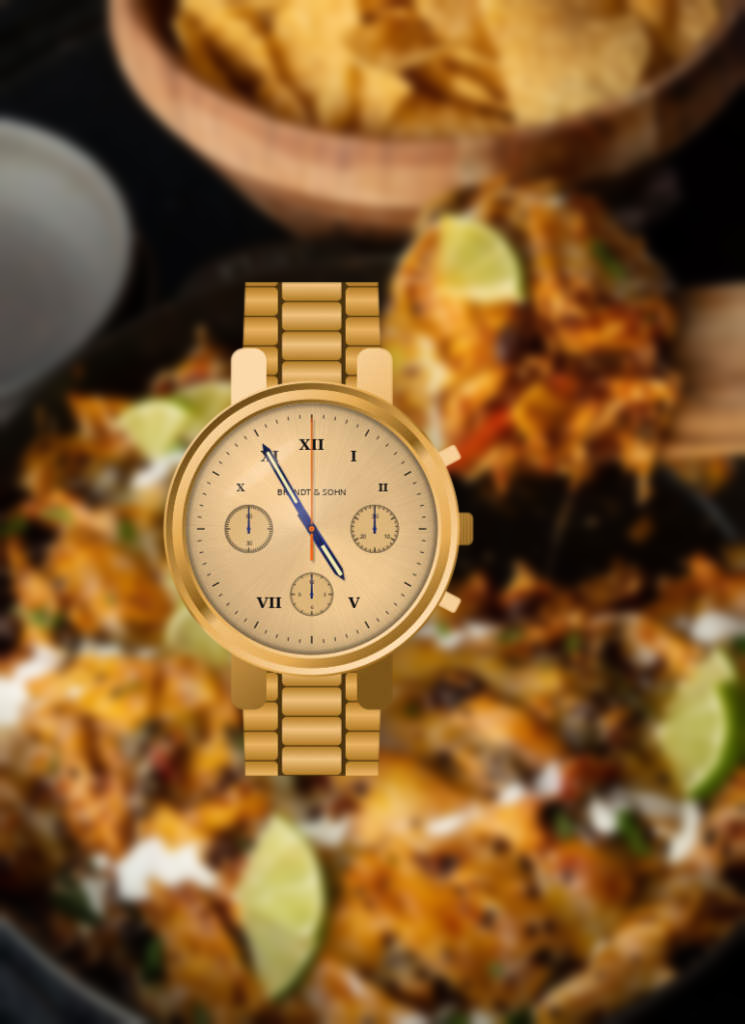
4:55
